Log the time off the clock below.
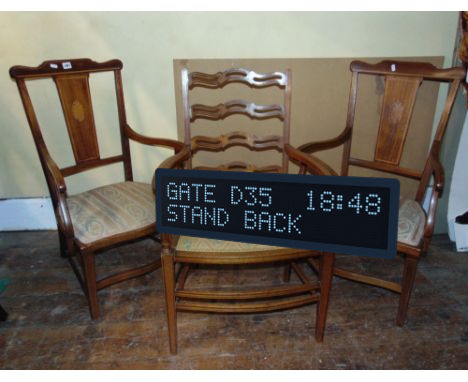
18:48
